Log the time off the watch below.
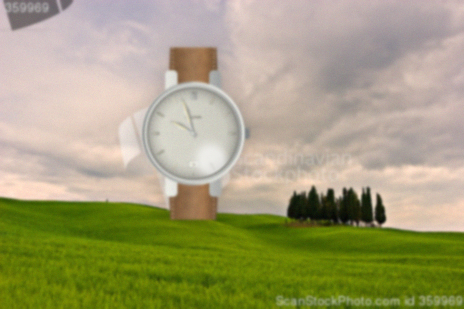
9:57
